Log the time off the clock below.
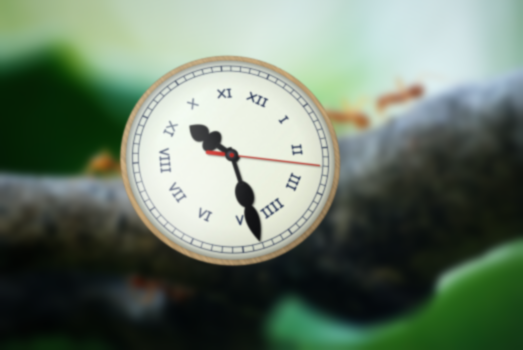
9:23:12
